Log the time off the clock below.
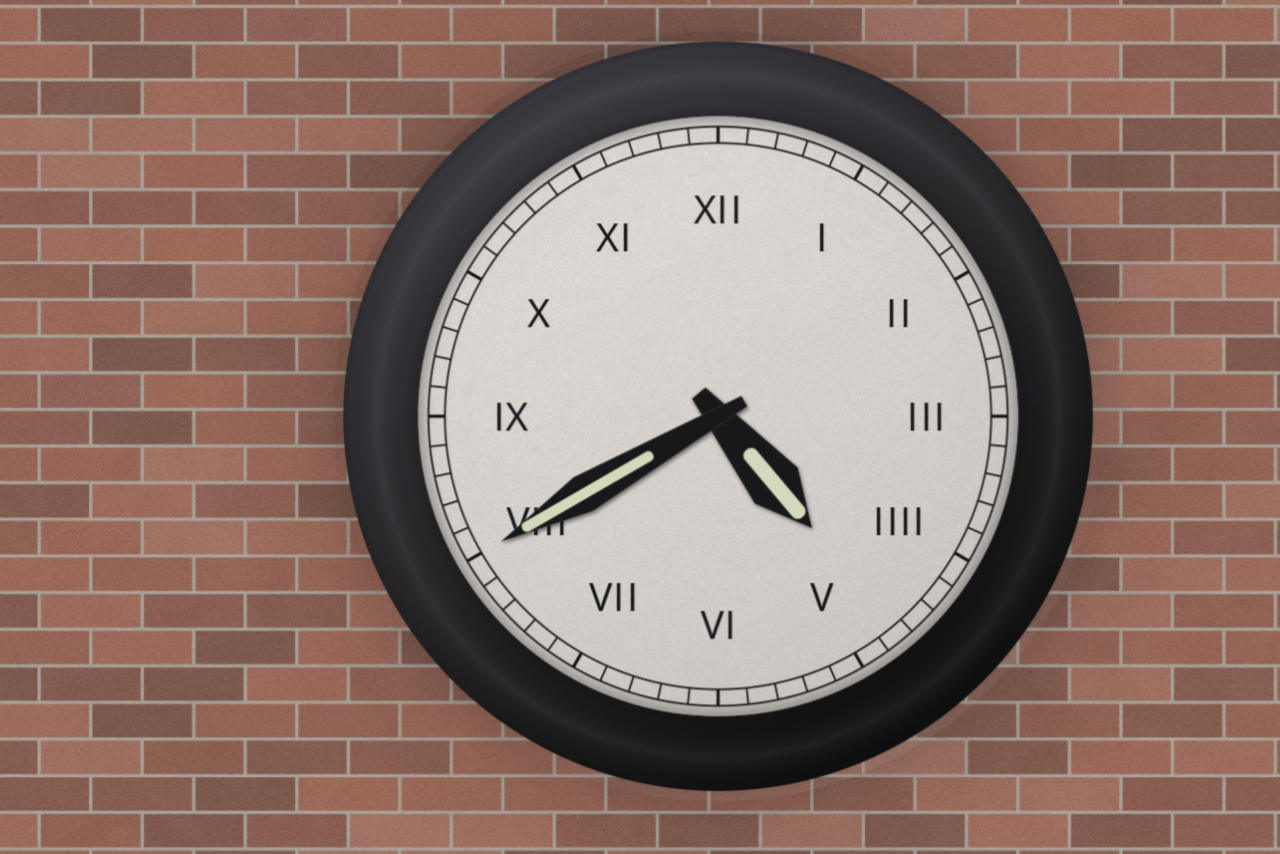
4:40
